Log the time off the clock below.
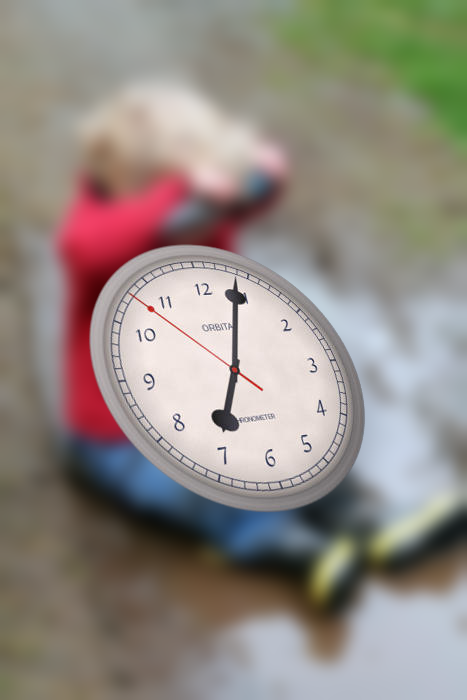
7:03:53
